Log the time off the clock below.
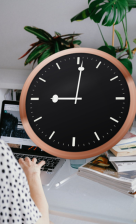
9:01
